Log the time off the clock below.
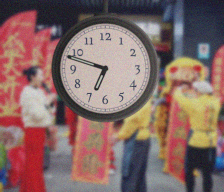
6:48
